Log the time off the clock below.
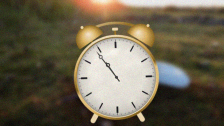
10:54
